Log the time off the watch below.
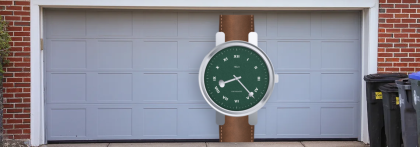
8:23
